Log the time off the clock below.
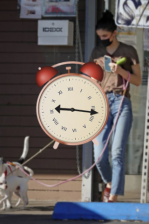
9:17
